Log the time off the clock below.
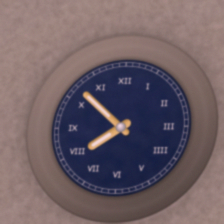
7:52
